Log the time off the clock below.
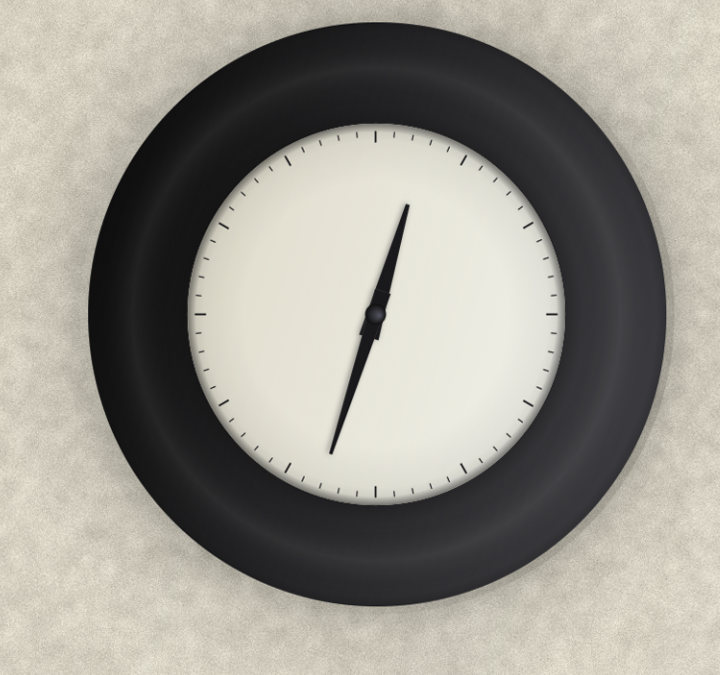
12:33
